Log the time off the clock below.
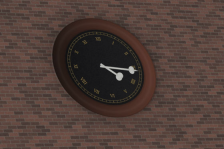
4:16
